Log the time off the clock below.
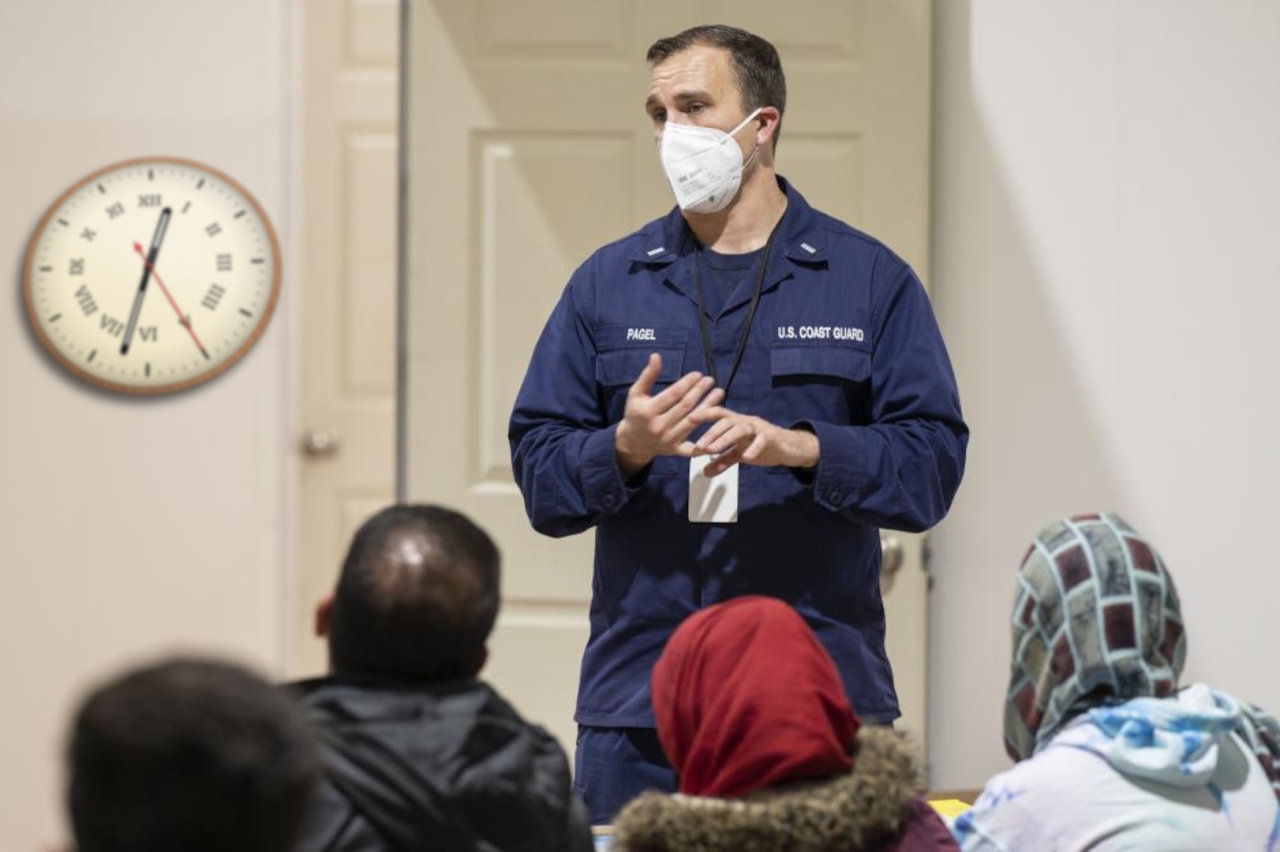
12:32:25
